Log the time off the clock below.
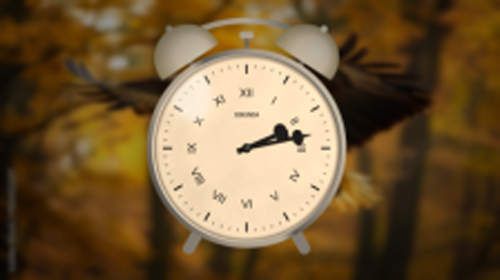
2:13
